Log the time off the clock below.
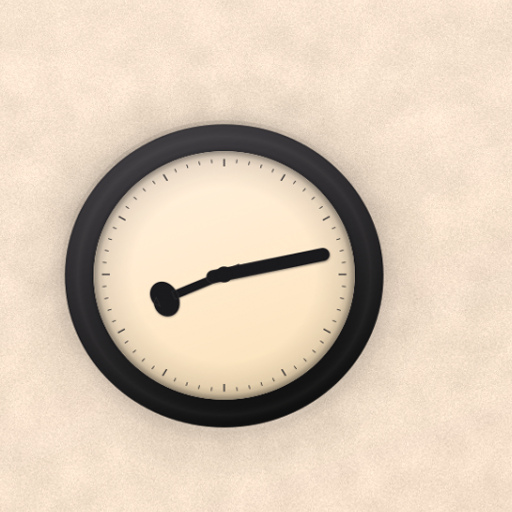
8:13
